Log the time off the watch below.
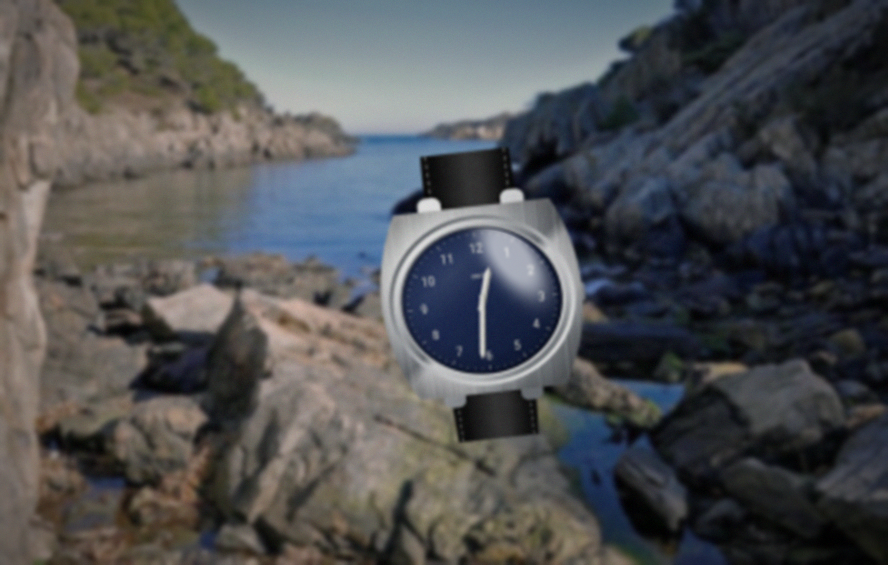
12:31
